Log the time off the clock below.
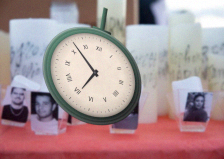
6:52
